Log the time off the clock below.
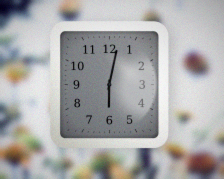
6:02
